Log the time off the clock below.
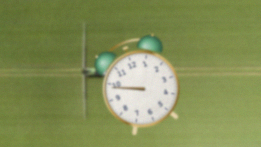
9:49
